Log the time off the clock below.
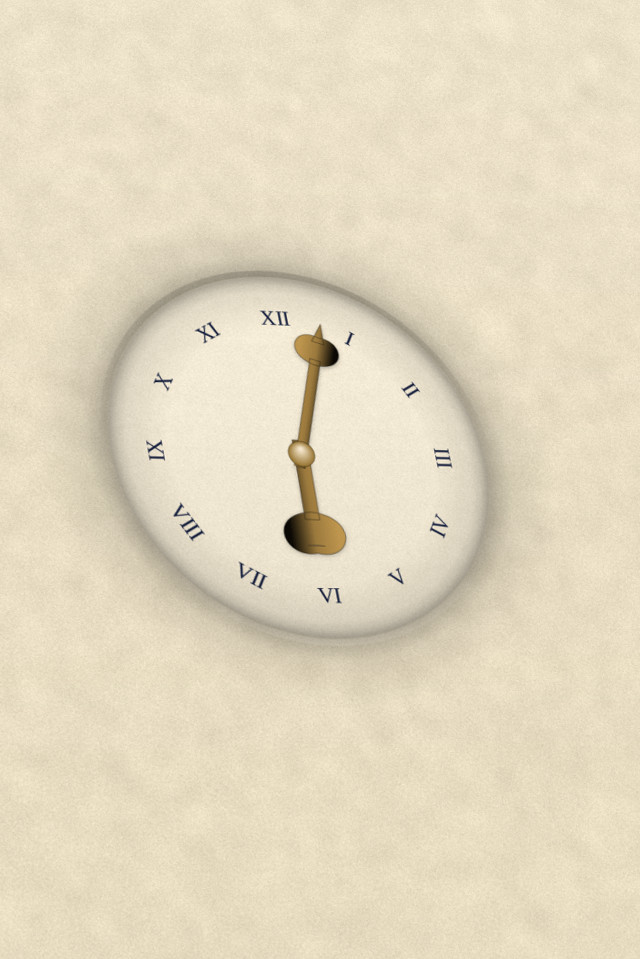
6:03
